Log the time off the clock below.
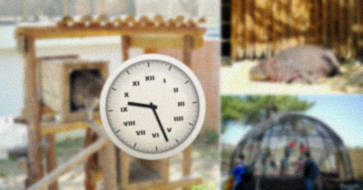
9:27
